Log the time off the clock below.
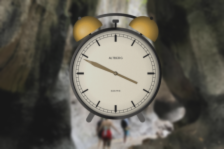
3:49
